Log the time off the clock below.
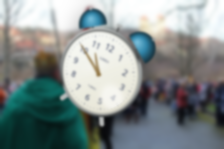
10:50
